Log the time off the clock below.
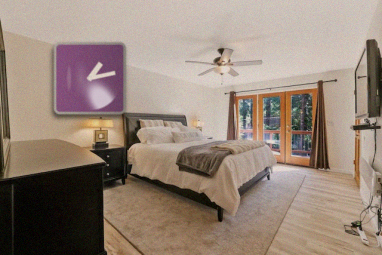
1:13
